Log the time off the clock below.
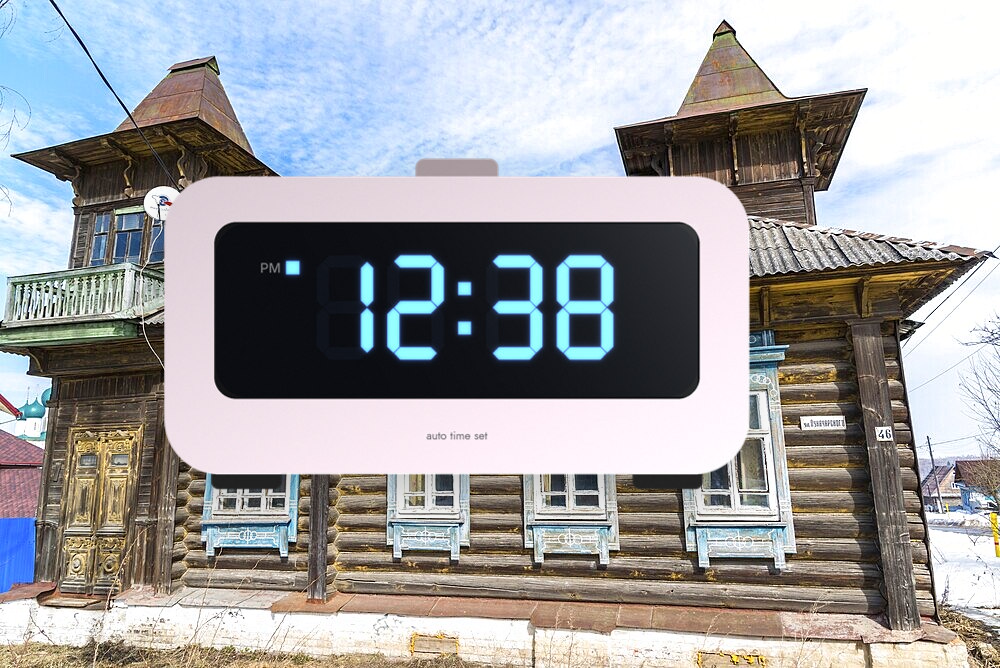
12:38
